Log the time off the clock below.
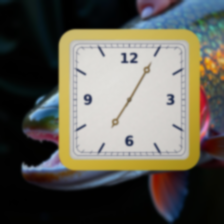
7:05
